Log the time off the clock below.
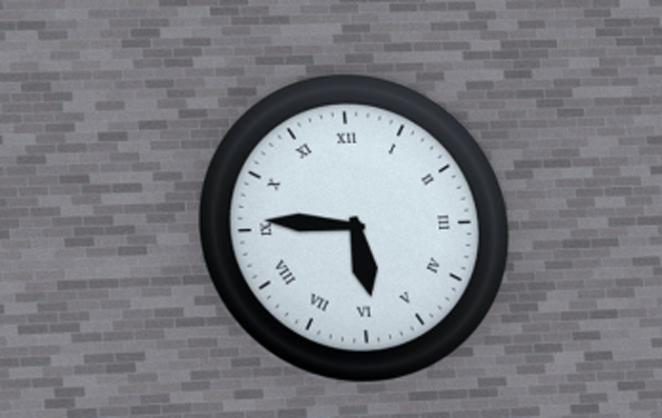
5:46
